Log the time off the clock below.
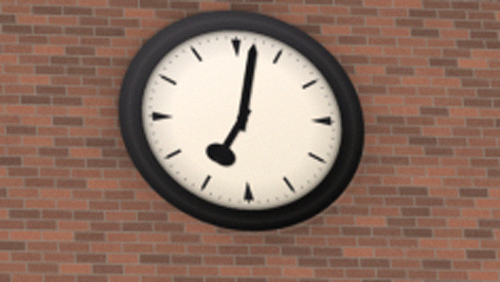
7:02
